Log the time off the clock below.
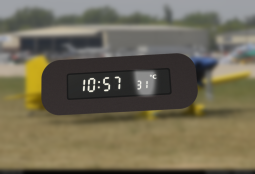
10:57
